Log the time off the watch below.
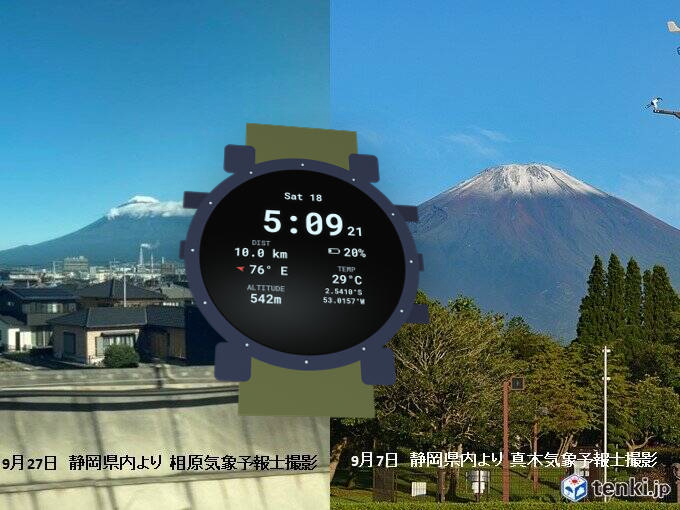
5:09:21
